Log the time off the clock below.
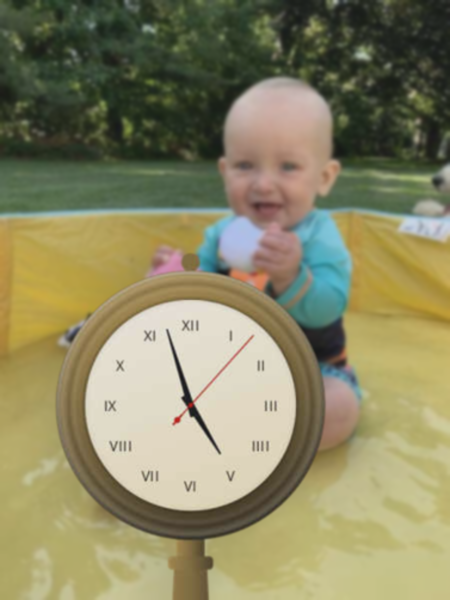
4:57:07
